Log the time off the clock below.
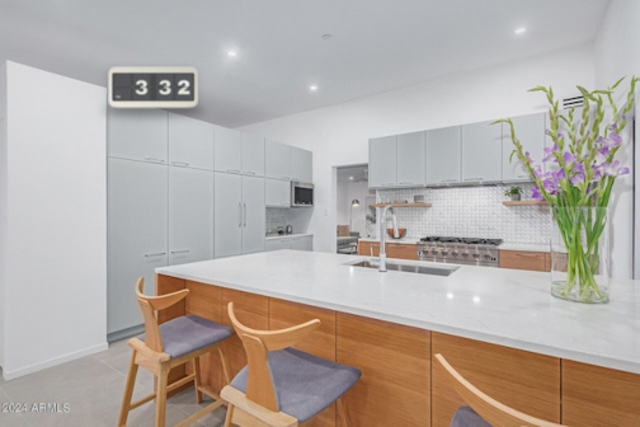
3:32
